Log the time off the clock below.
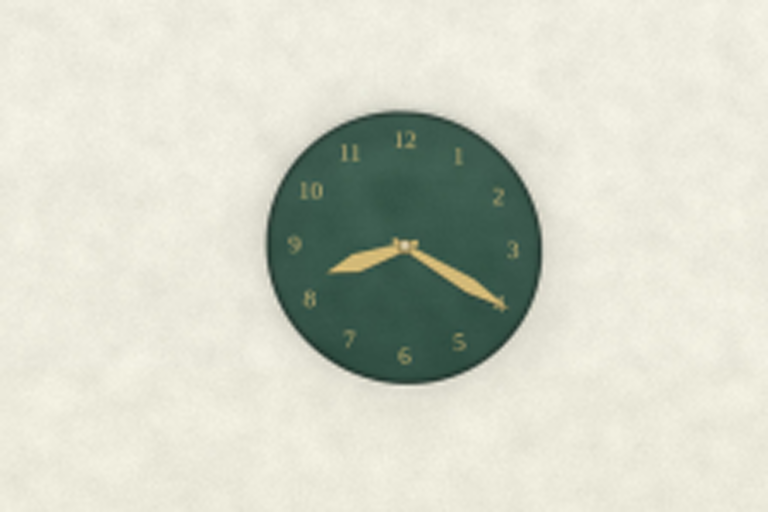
8:20
